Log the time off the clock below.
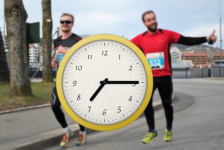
7:15
